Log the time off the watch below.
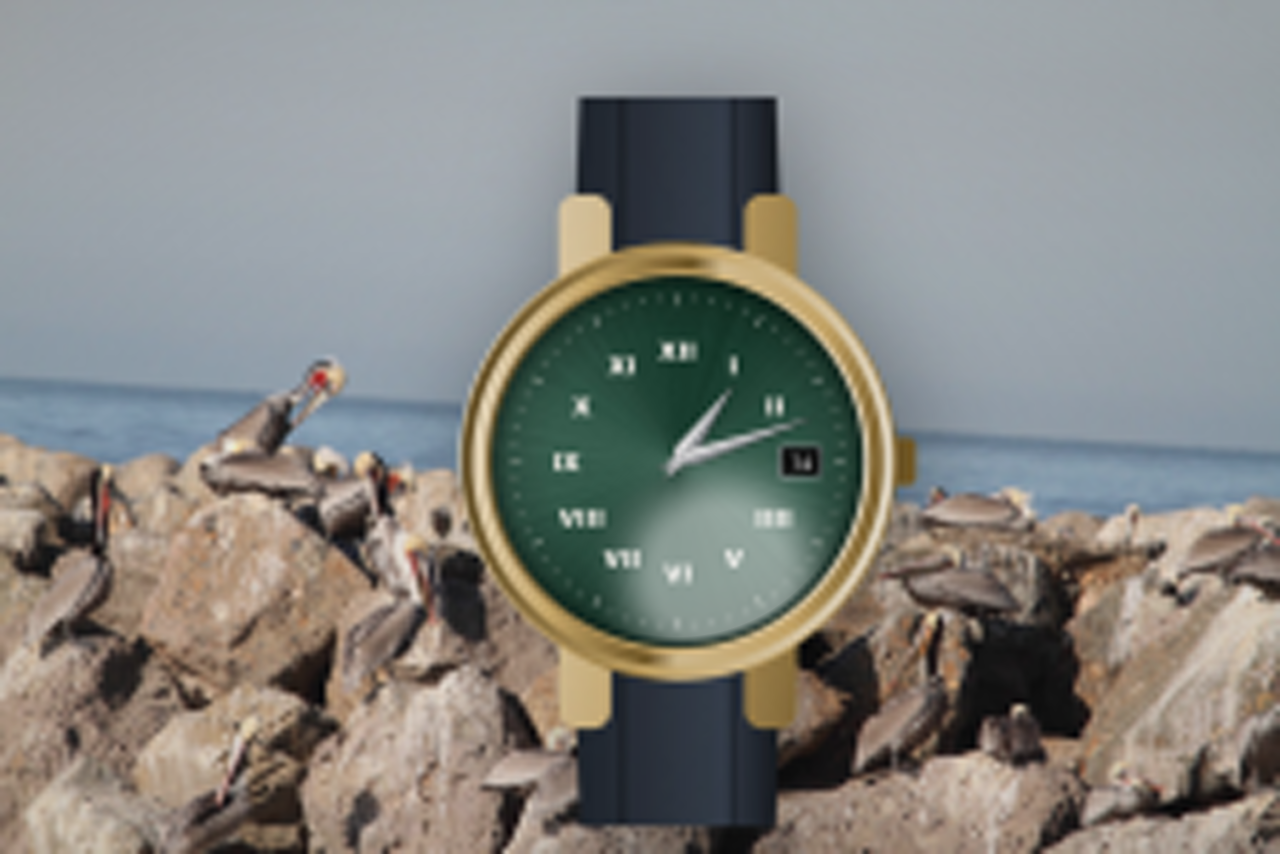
1:12
